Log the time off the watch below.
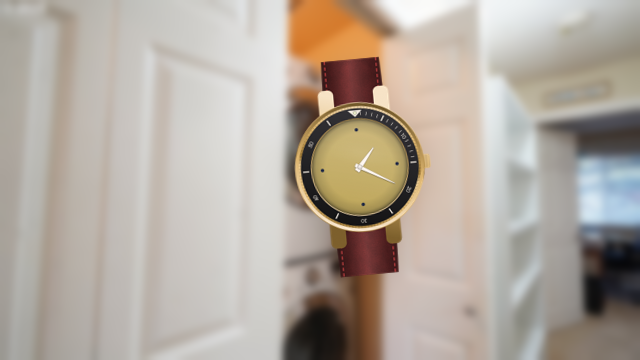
1:20
